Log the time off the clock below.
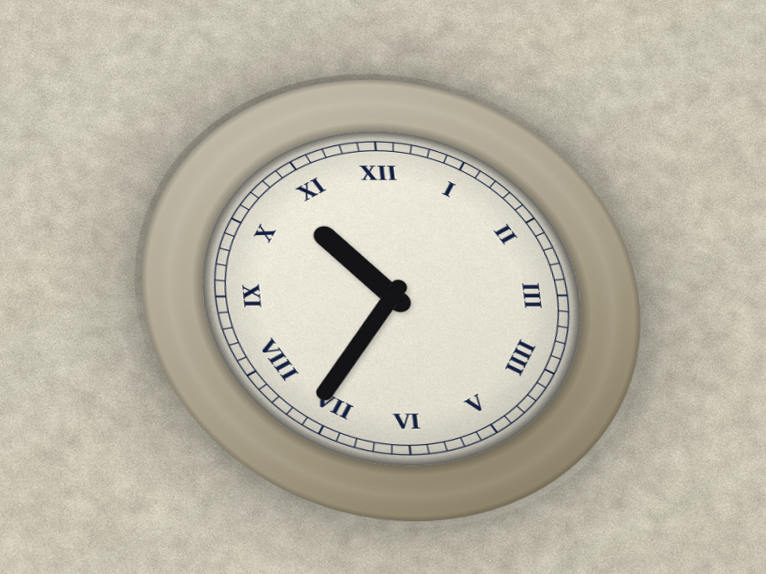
10:36
